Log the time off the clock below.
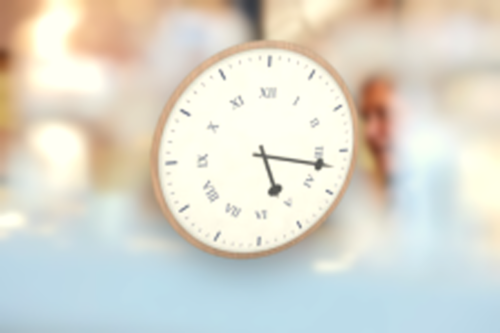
5:17
